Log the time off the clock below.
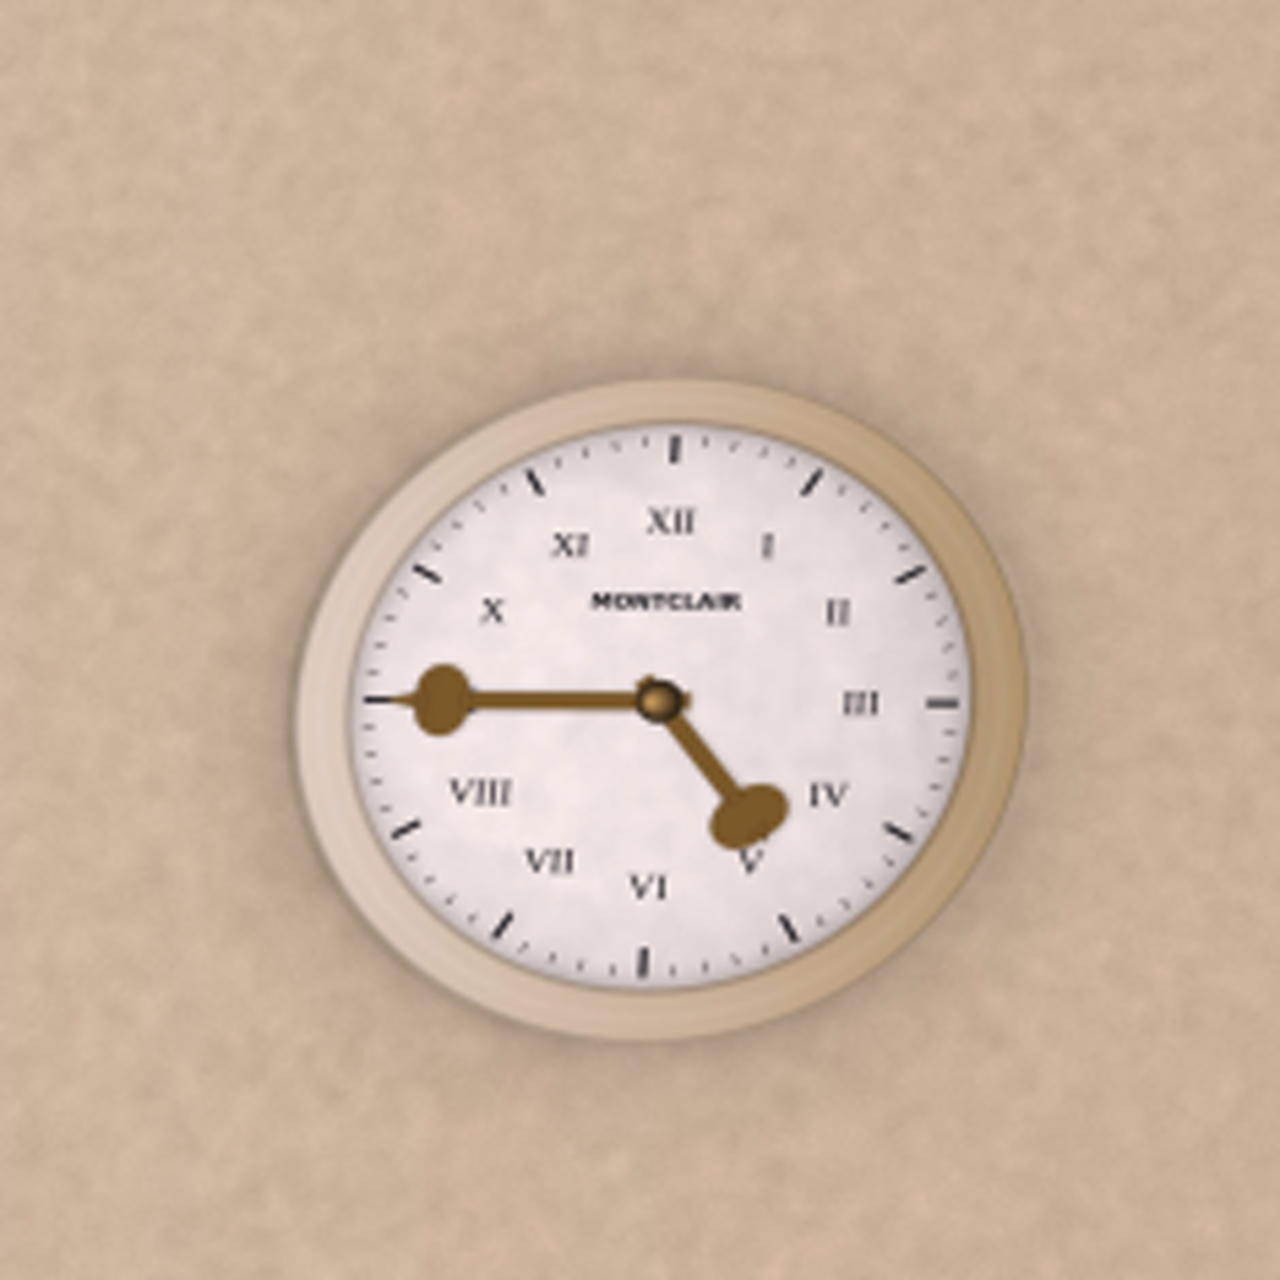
4:45
